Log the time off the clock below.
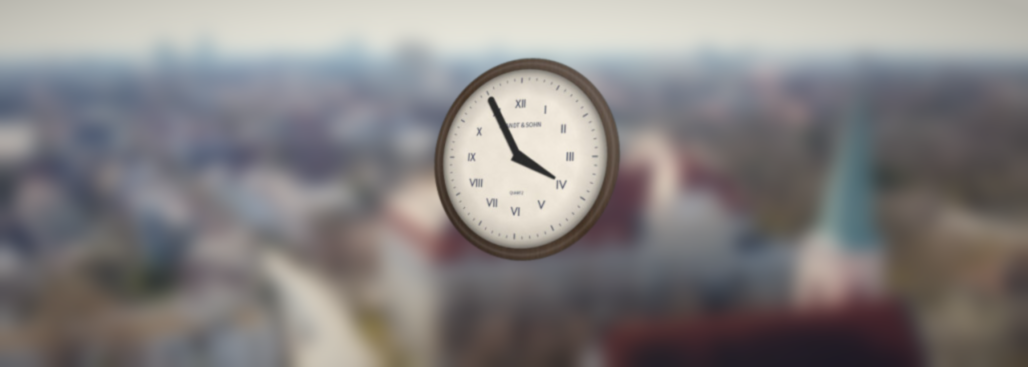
3:55
